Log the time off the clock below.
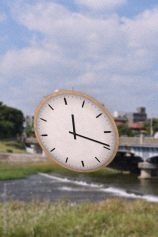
12:19
